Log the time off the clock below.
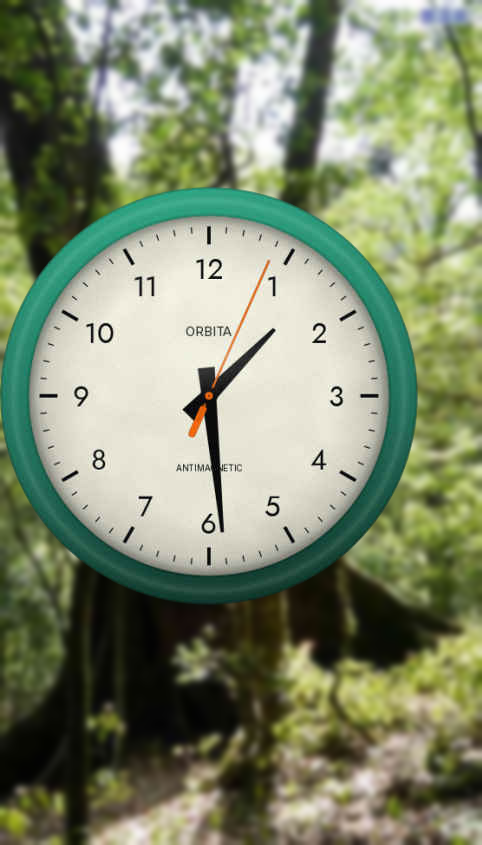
1:29:04
